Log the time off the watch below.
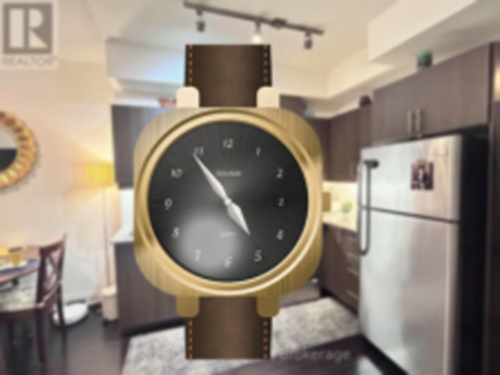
4:54
